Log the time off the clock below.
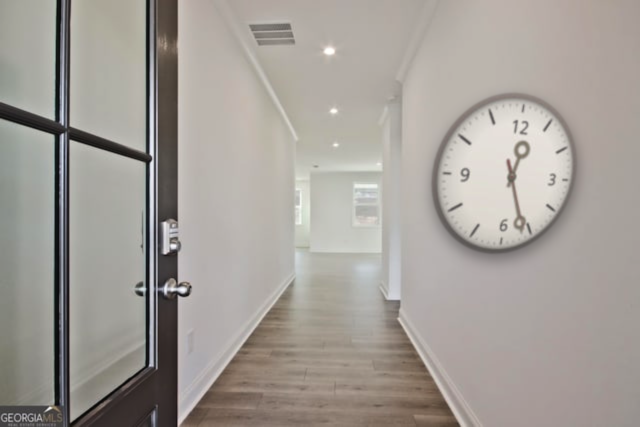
12:26:26
